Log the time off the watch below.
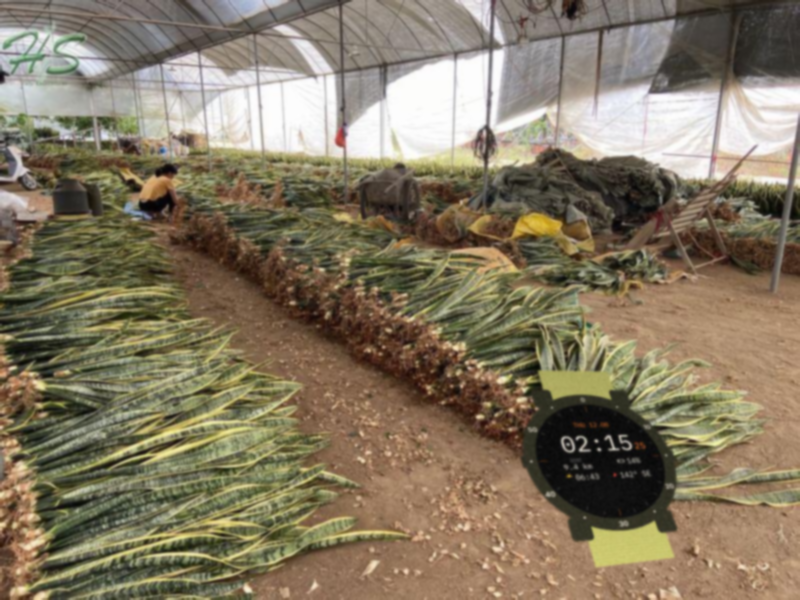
2:15
